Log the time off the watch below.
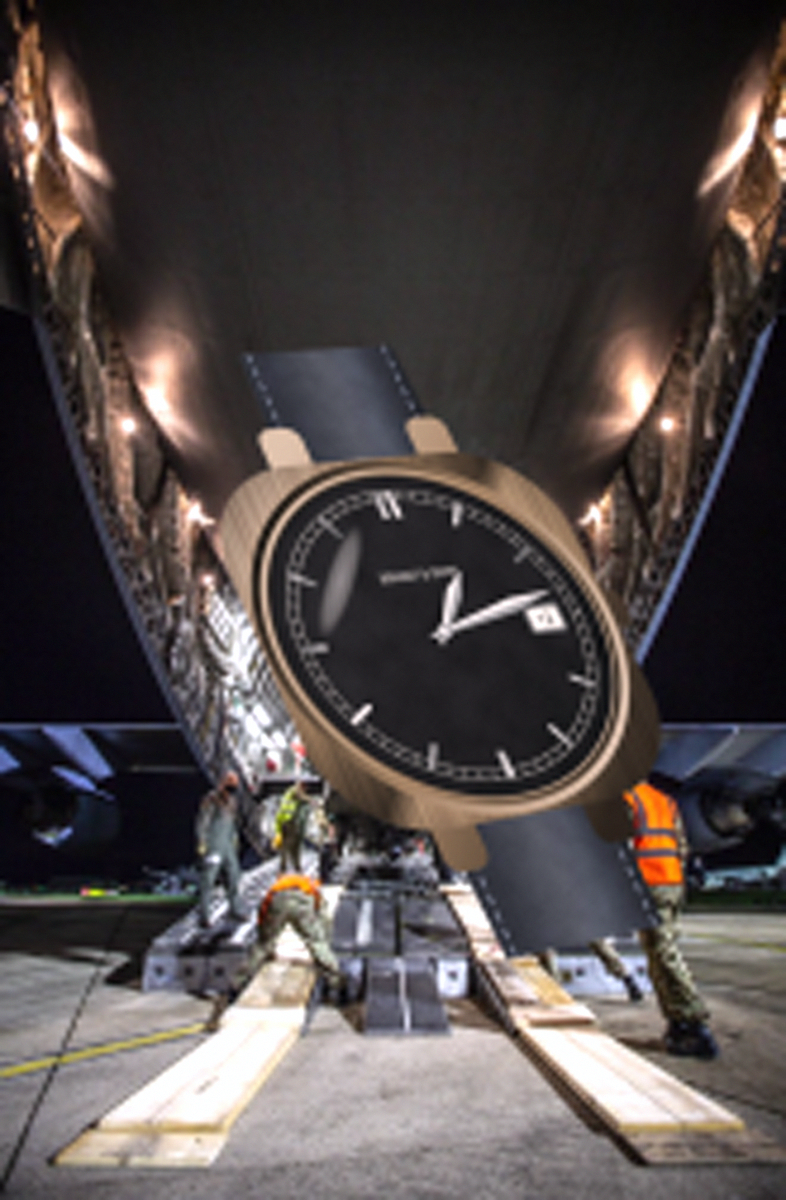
1:13
